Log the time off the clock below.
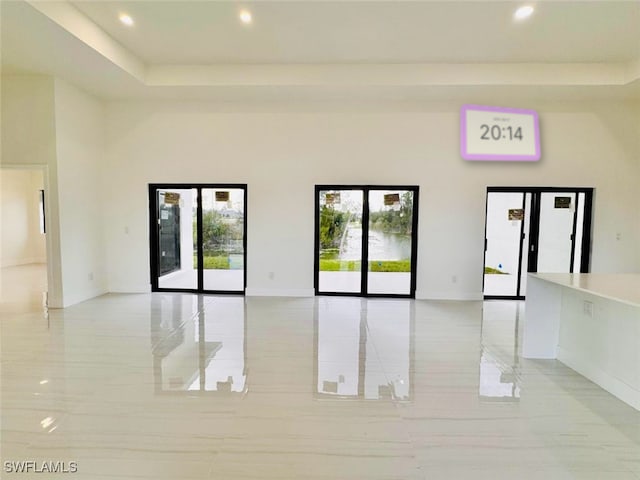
20:14
